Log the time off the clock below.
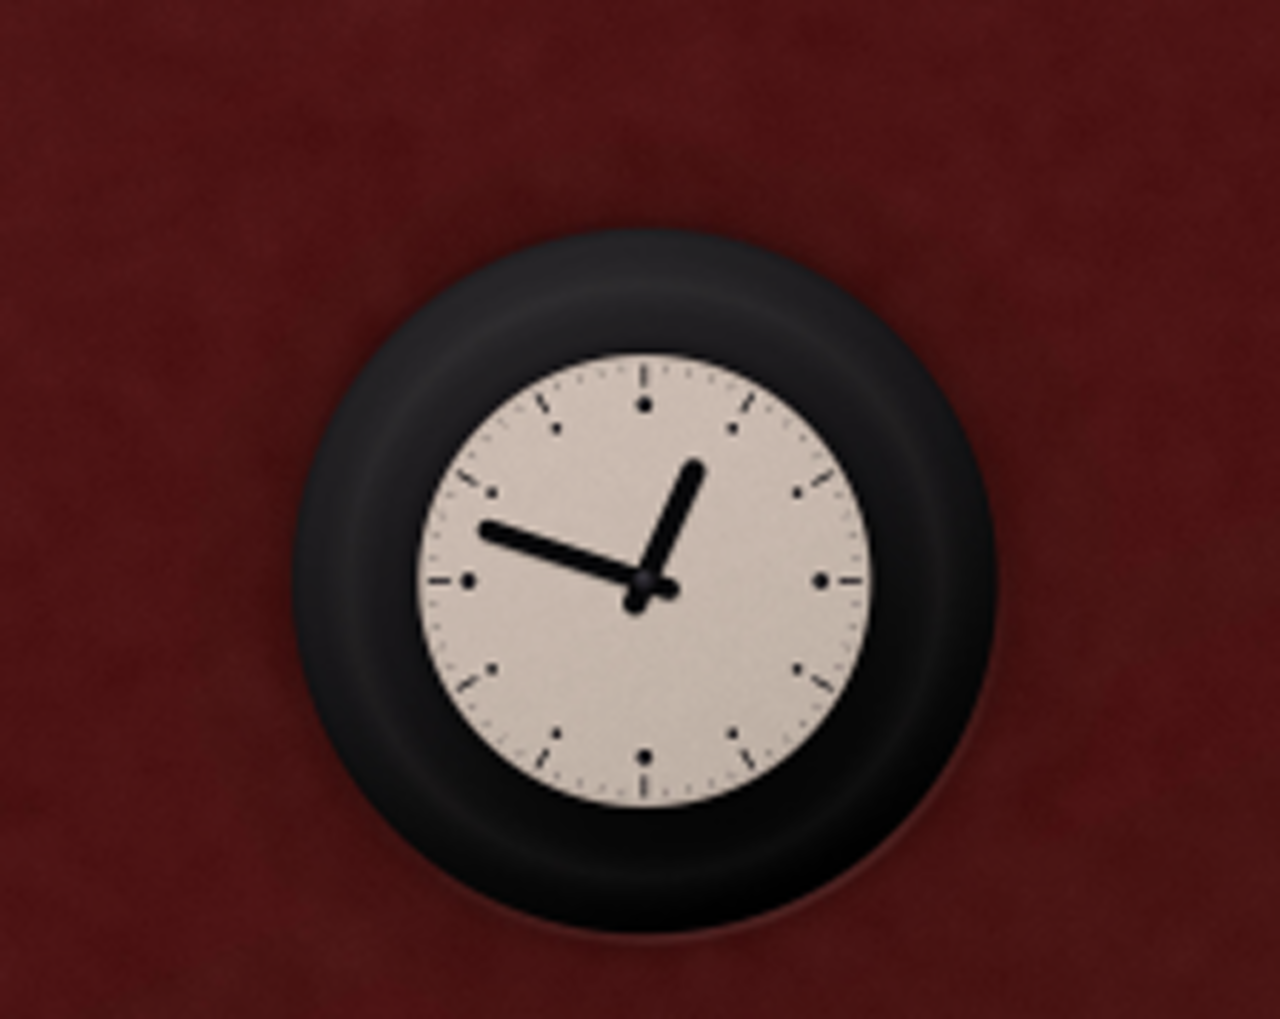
12:48
